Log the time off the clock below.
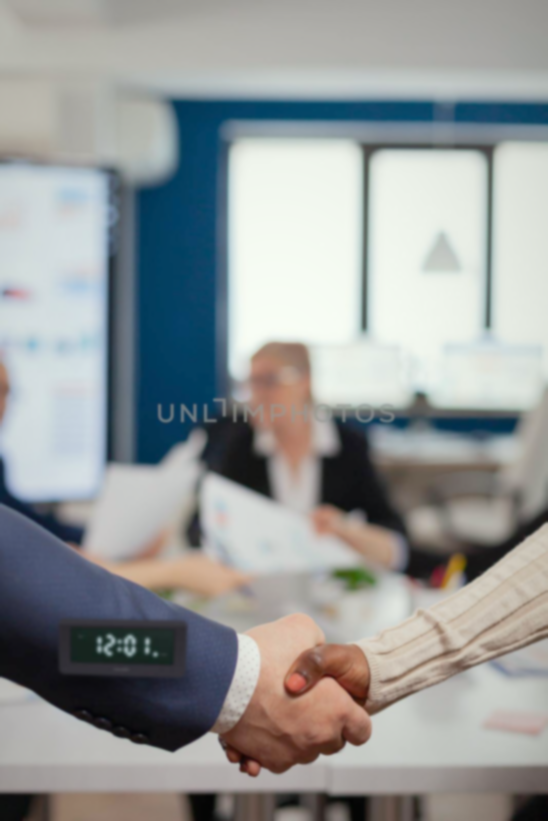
12:01
